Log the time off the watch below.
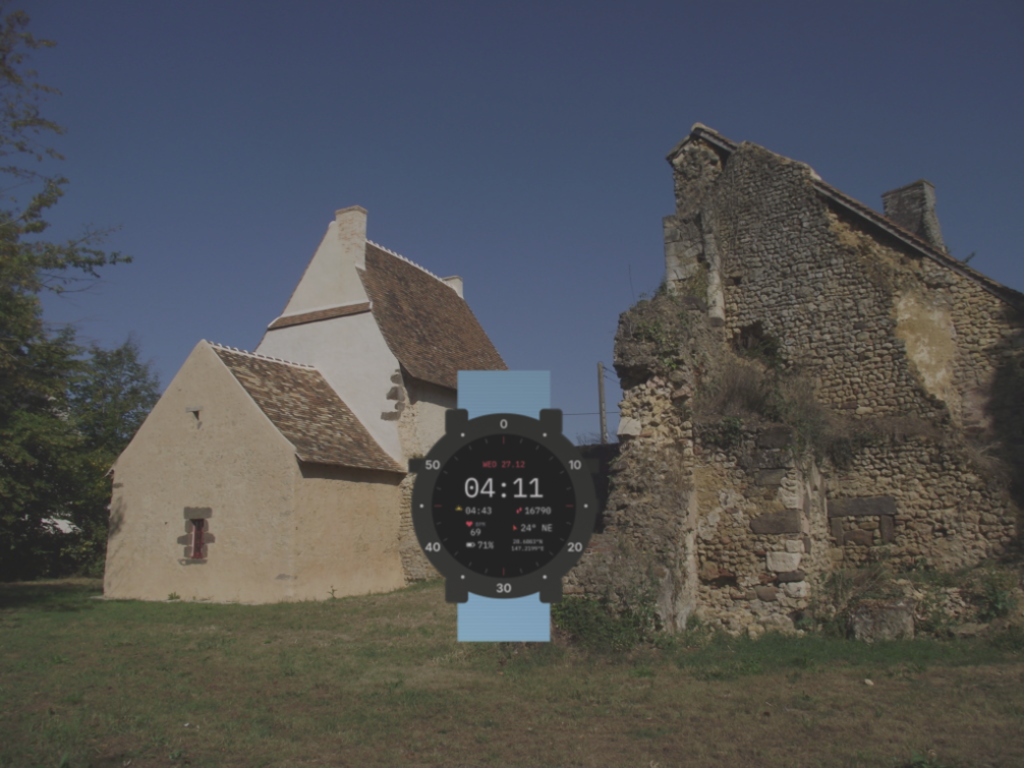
4:11
